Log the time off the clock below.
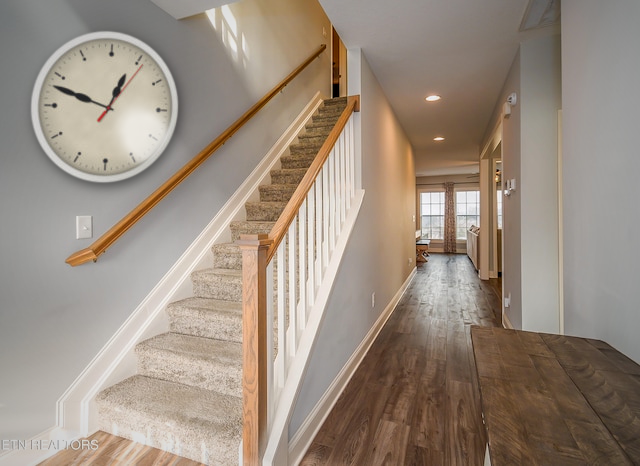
12:48:06
